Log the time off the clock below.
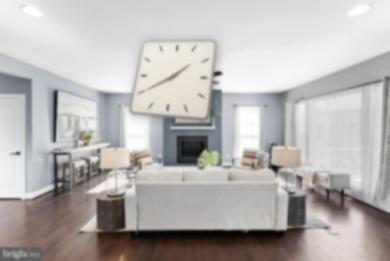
1:40
